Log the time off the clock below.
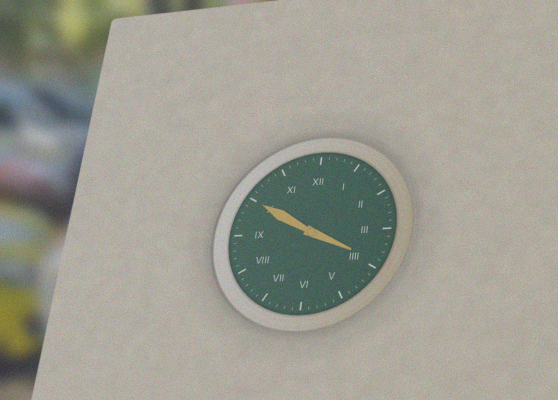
3:50
